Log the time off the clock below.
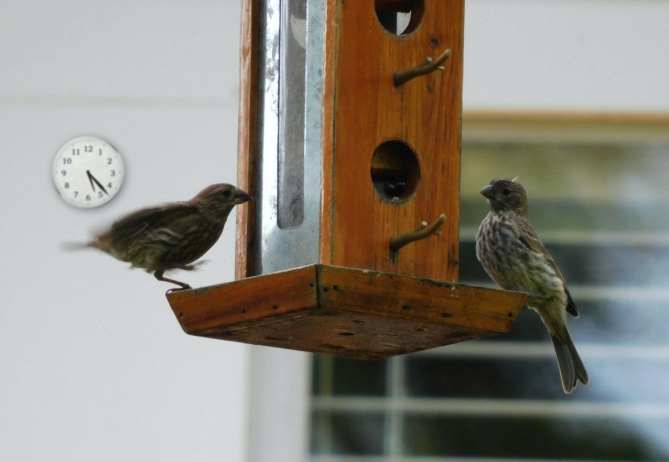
5:23
